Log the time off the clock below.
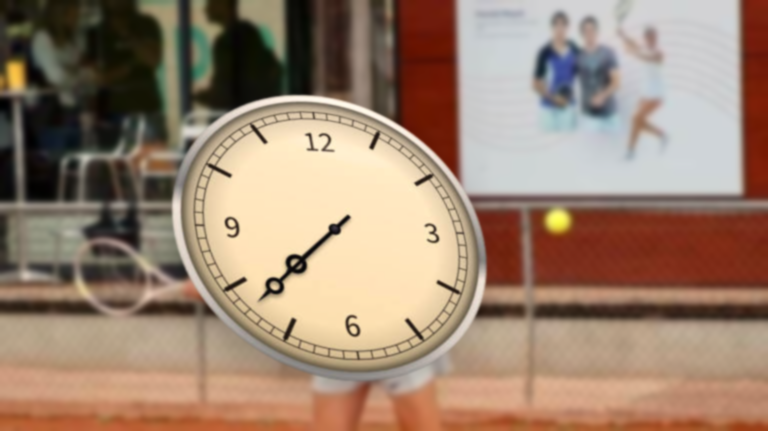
7:38
